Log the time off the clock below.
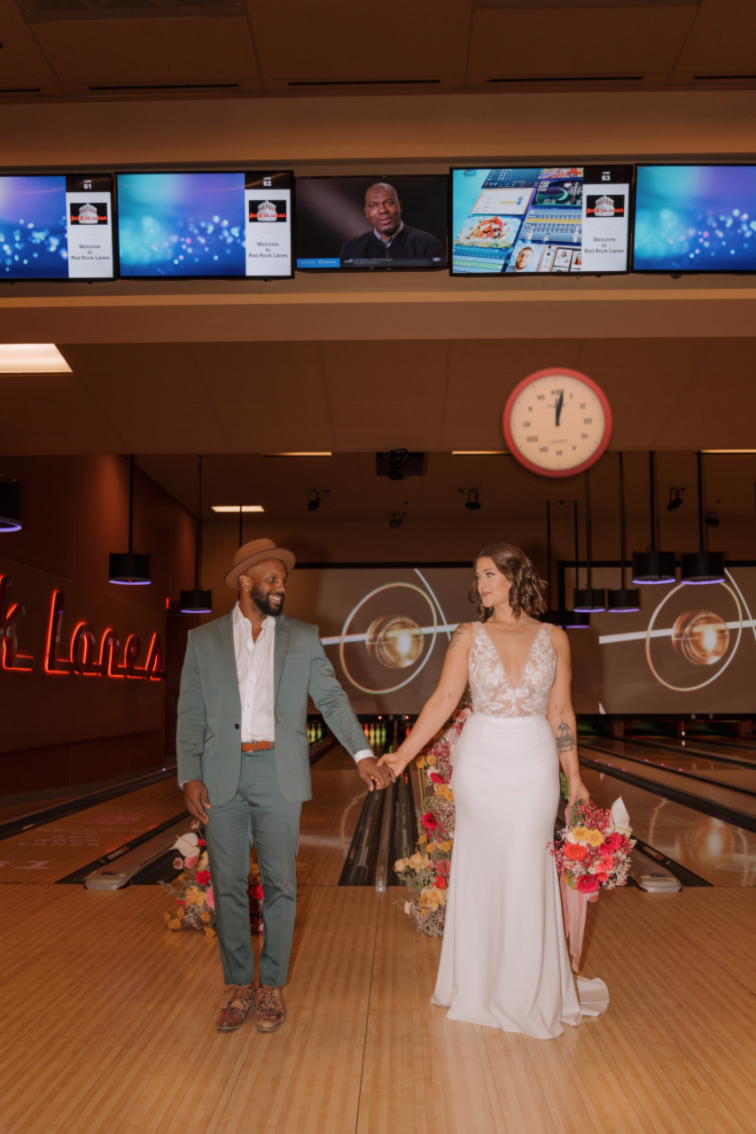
12:02
